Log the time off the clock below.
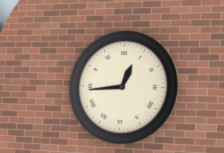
12:44
